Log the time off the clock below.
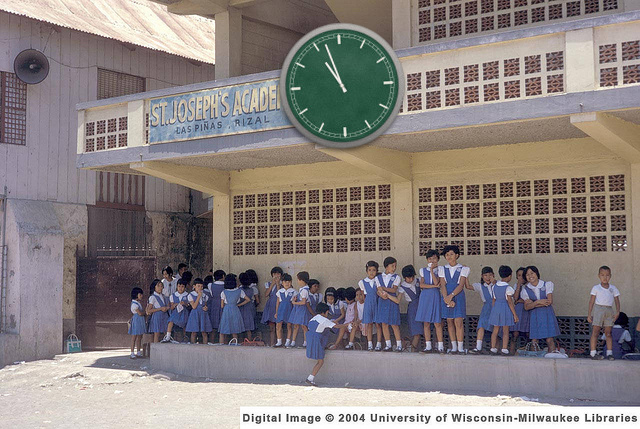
10:57
